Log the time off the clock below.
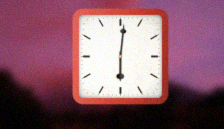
6:01
